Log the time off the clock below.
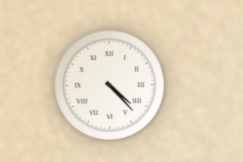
4:23
